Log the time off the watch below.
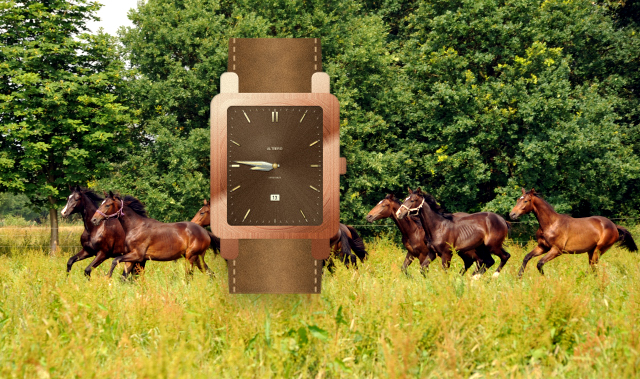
8:46
